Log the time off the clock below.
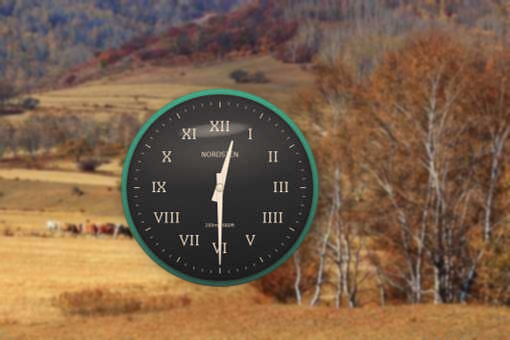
12:30
